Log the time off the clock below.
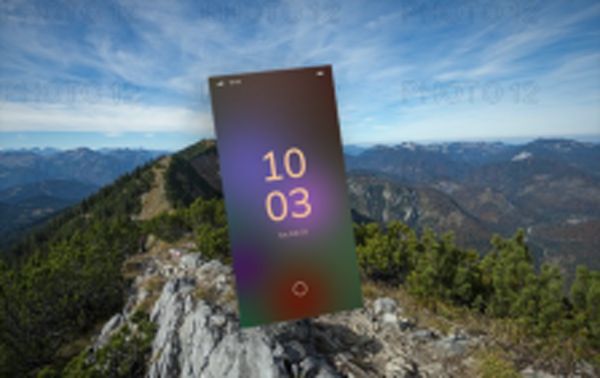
10:03
